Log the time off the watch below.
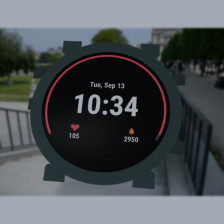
10:34
